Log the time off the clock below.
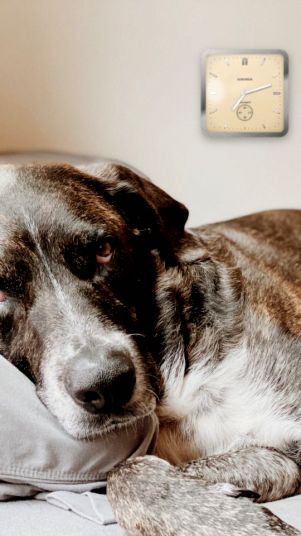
7:12
